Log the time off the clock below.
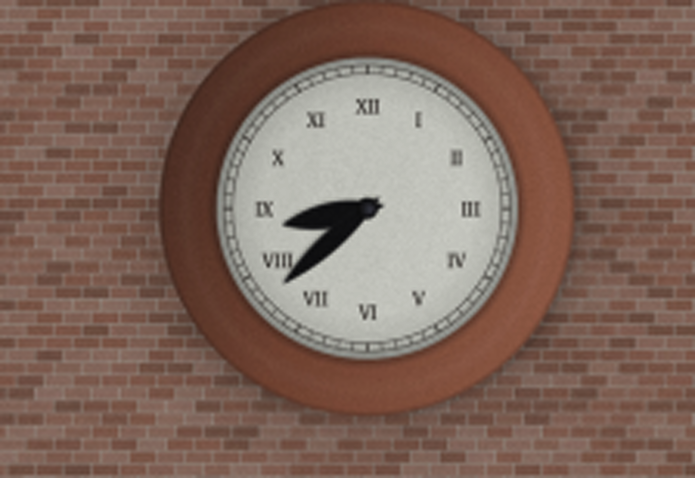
8:38
